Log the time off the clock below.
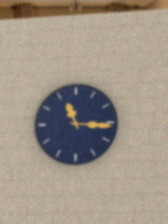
11:16
